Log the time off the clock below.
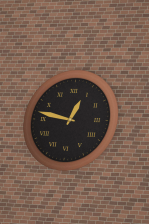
12:47
